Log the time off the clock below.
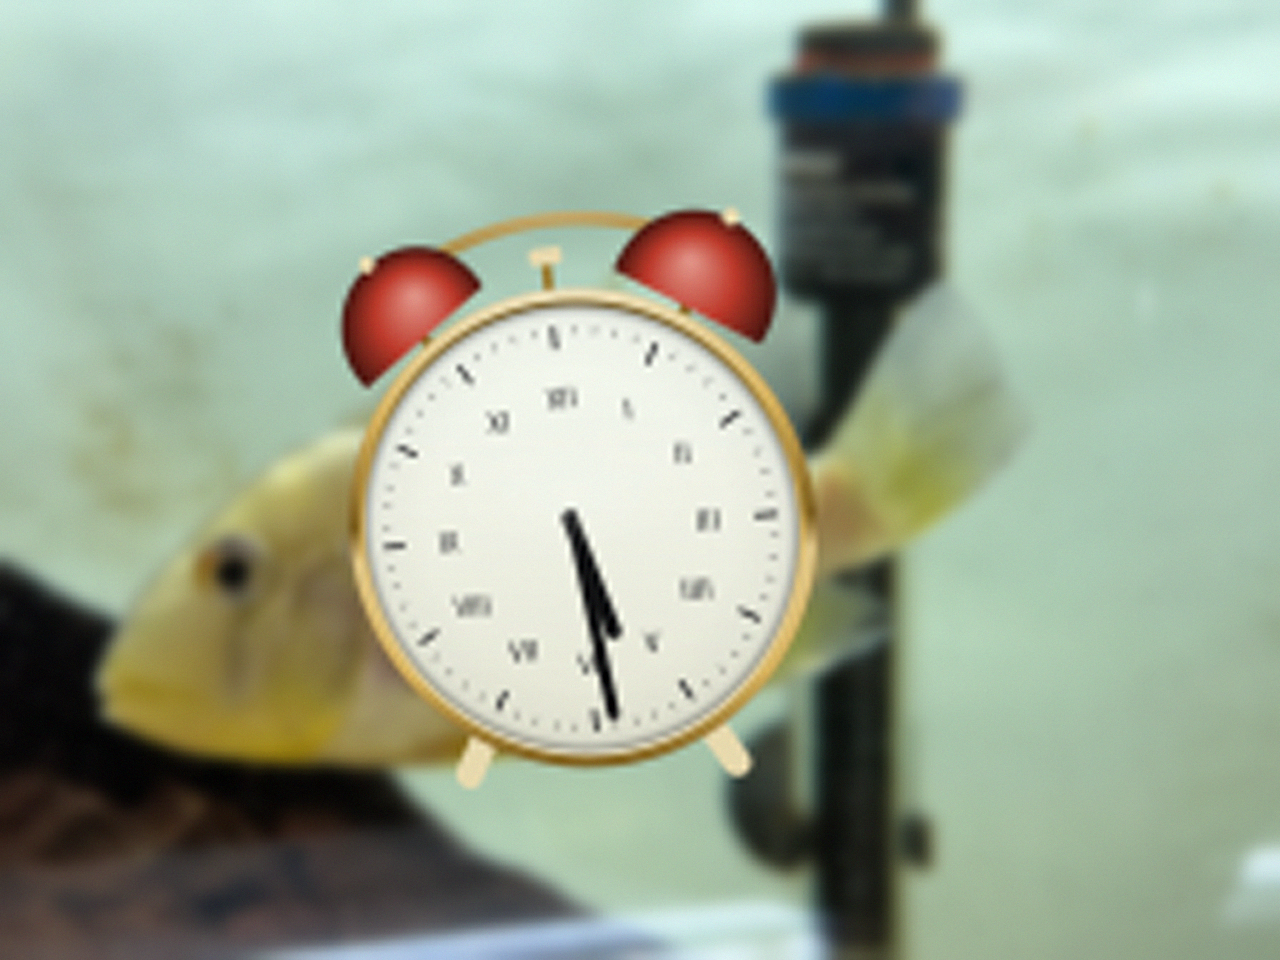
5:29
